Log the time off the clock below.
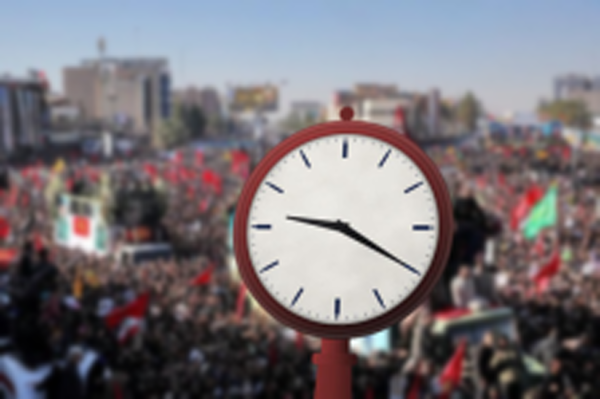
9:20
